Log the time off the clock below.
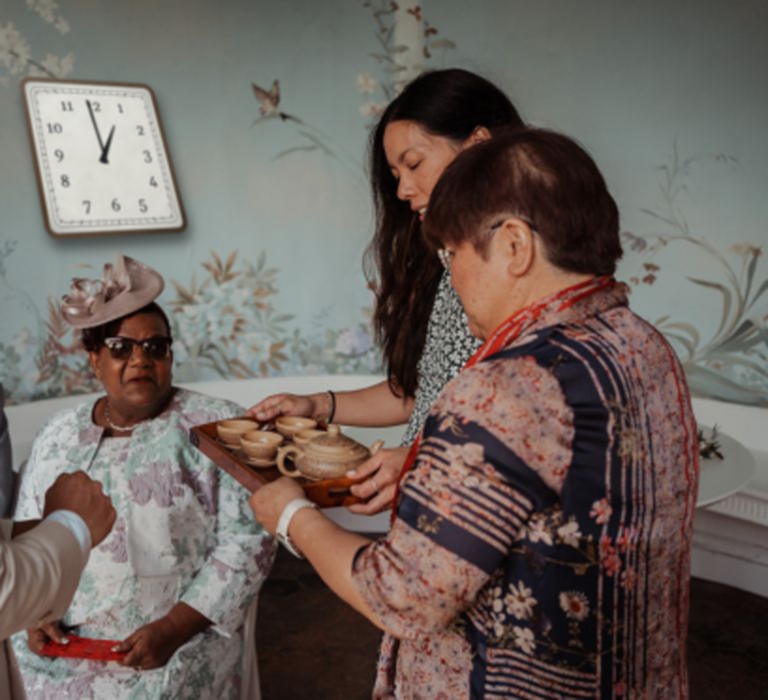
12:59
